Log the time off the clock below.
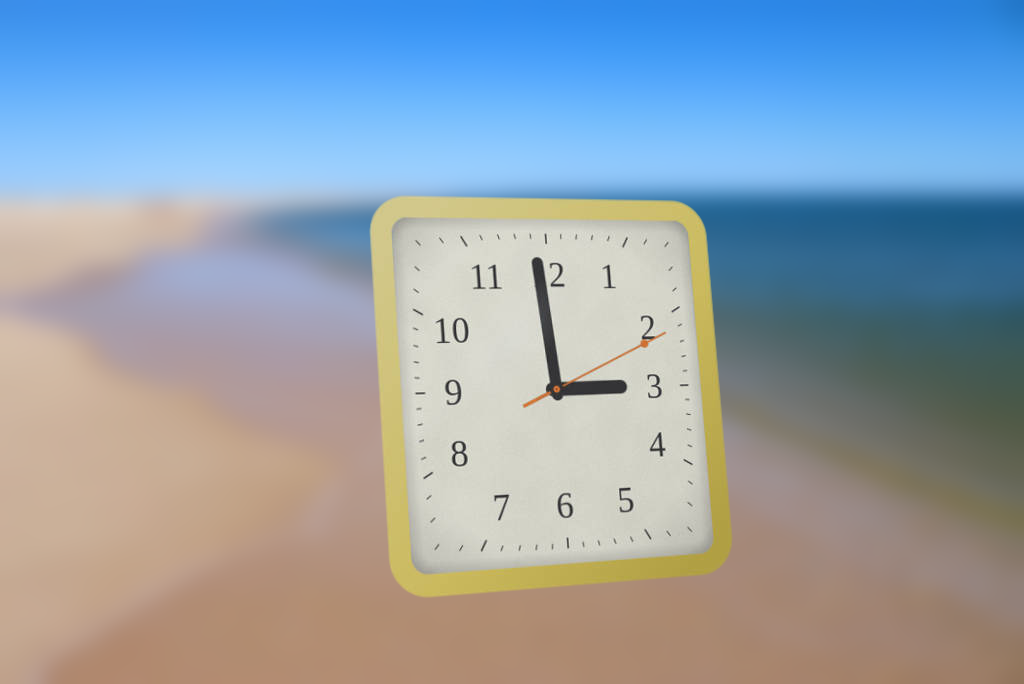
2:59:11
